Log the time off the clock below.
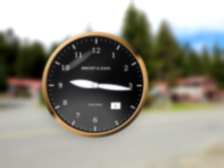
9:16
